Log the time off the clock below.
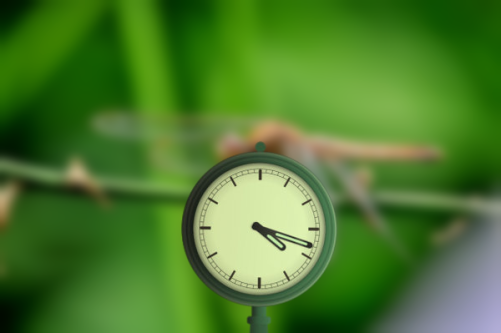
4:18
